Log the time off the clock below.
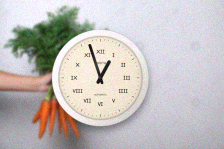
12:57
